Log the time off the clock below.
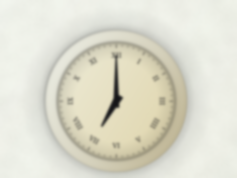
7:00
